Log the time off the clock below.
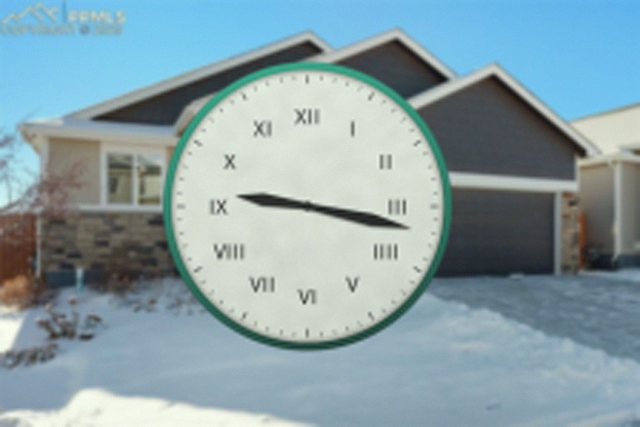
9:17
